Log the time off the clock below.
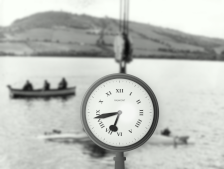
6:43
